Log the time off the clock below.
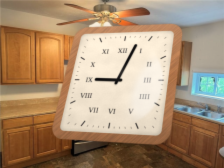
9:03
